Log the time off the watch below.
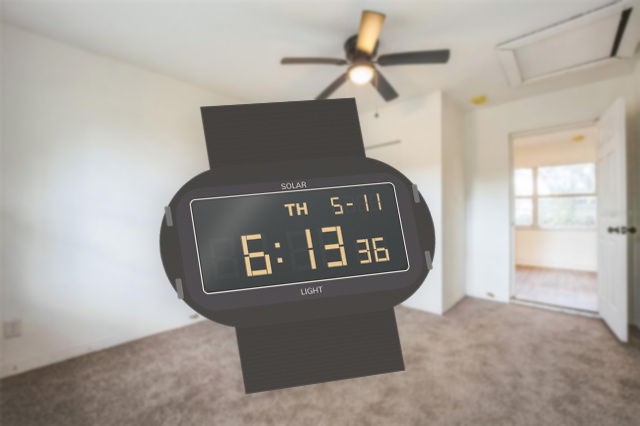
6:13:36
